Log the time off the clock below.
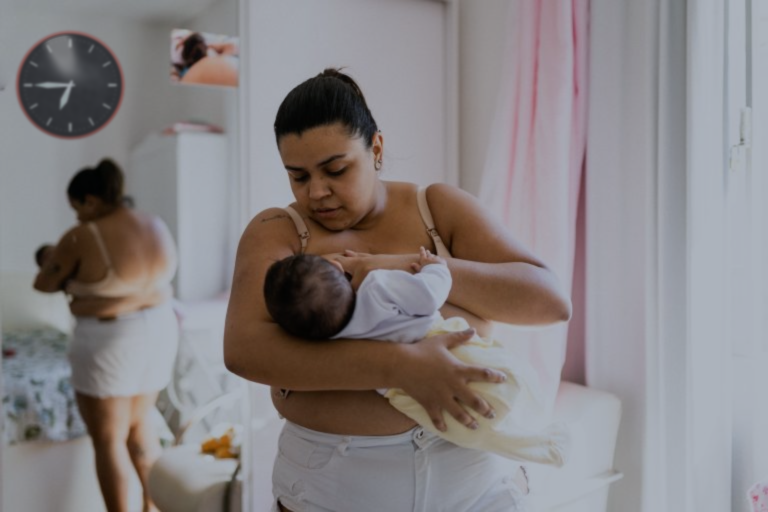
6:45
